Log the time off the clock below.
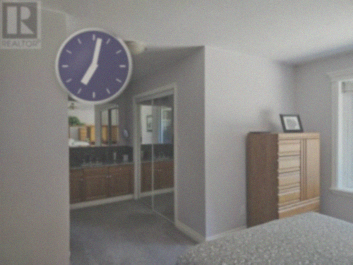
7:02
